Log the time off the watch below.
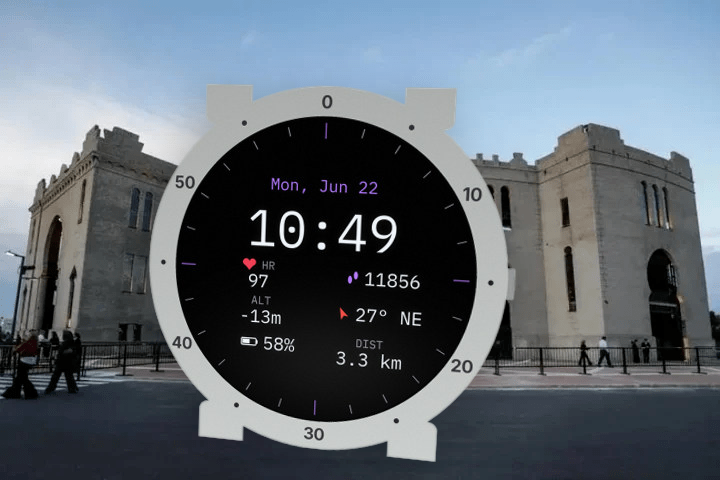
10:49
